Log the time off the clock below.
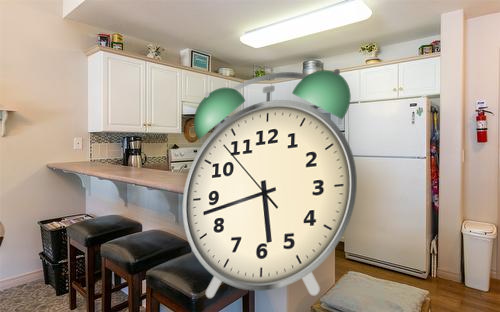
5:42:53
